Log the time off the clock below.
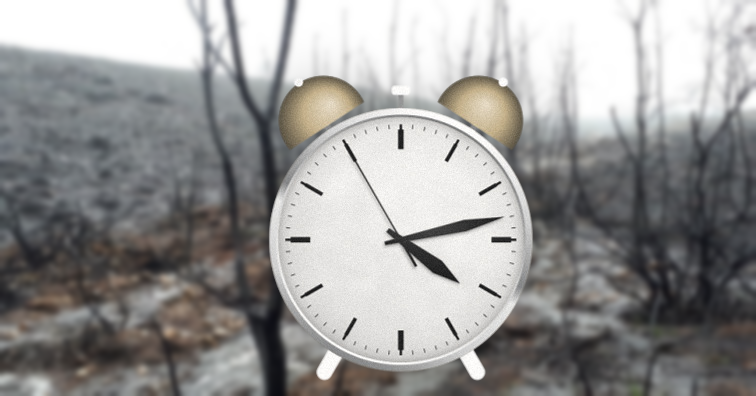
4:12:55
